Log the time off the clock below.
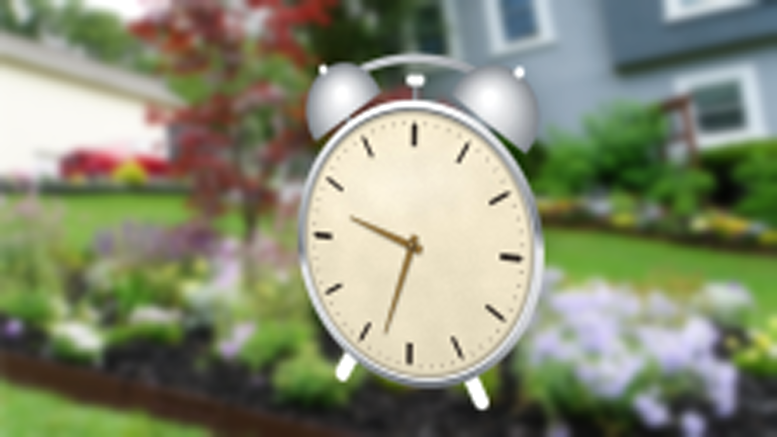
9:33
